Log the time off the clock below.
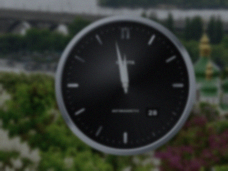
11:58
